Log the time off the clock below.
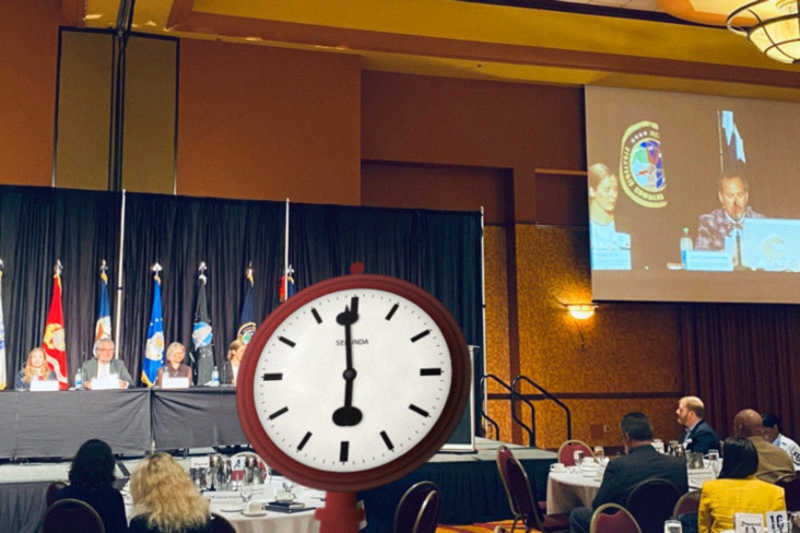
5:59
